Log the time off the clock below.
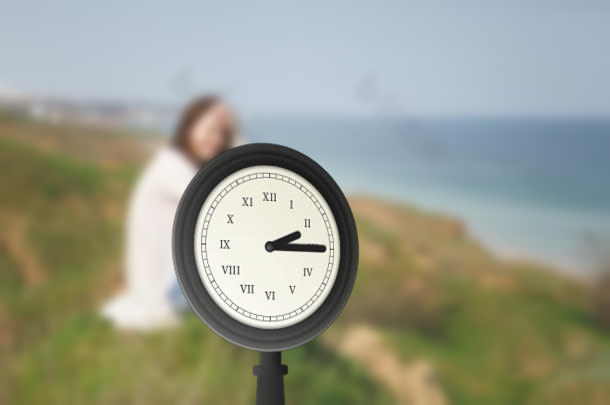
2:15
